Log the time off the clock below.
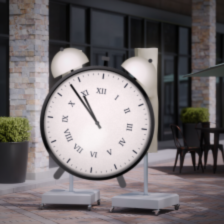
10:53
